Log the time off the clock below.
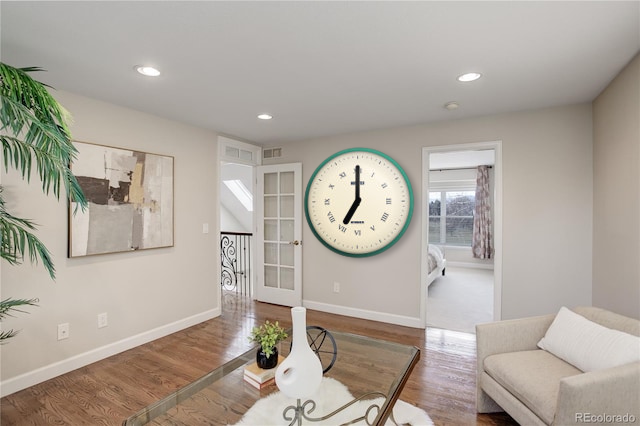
7:00
